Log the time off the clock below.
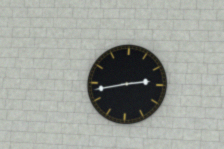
2:43
